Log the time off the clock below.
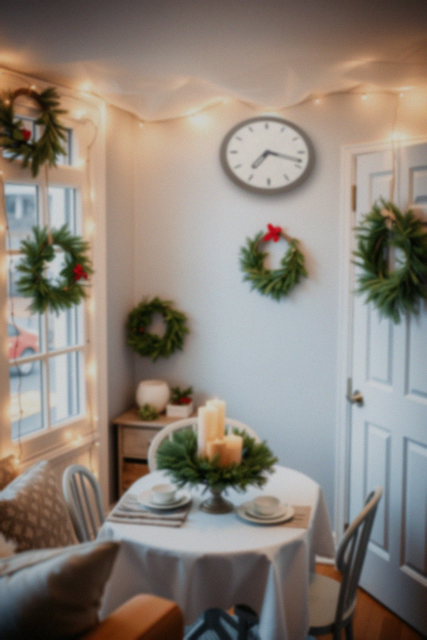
7:18
